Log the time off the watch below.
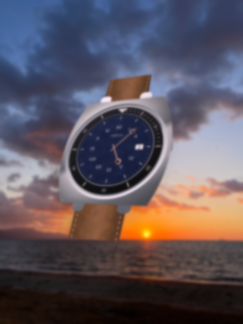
5:07
